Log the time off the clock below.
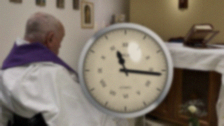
11:16
